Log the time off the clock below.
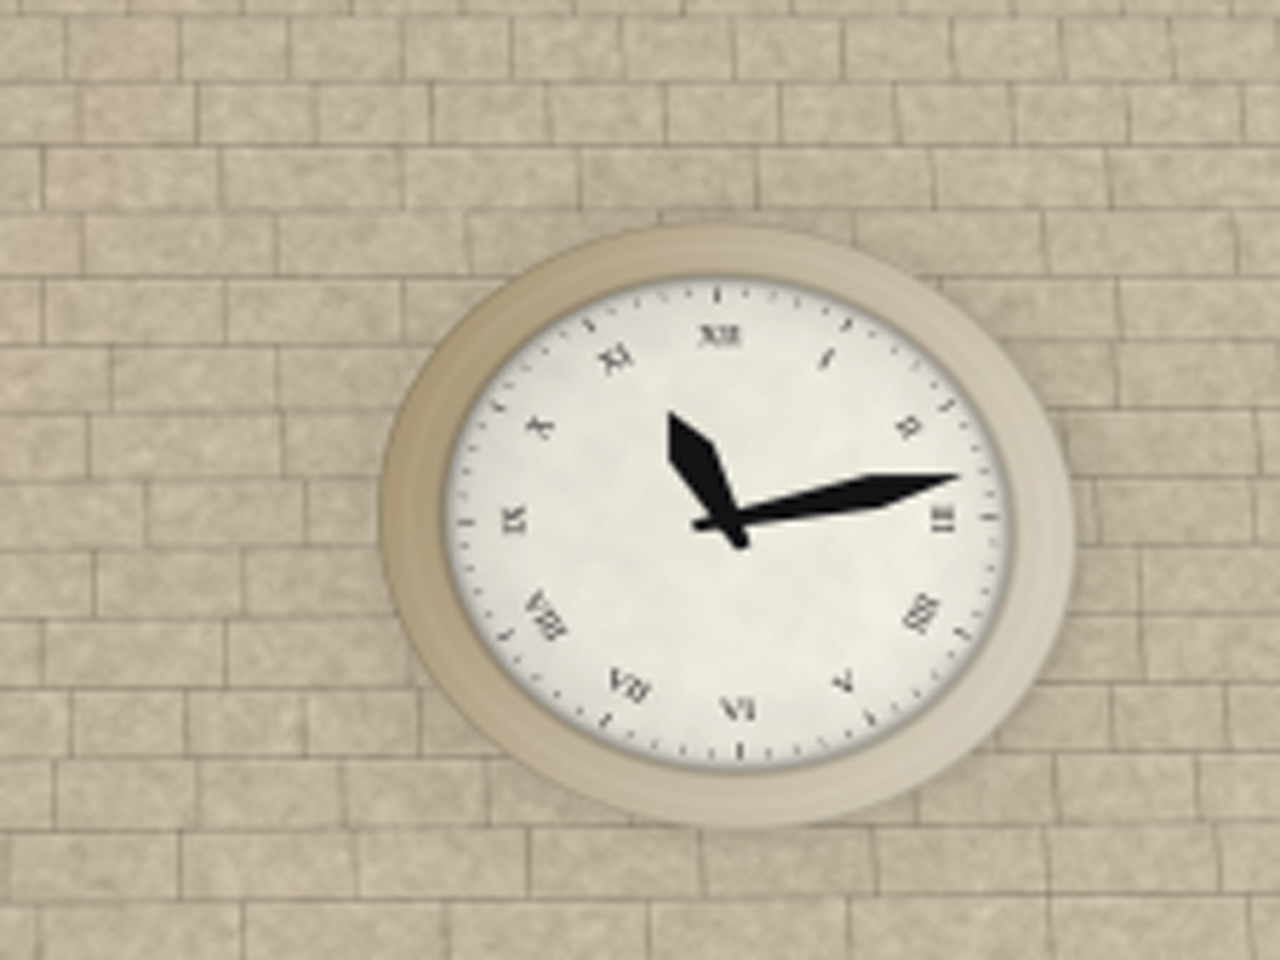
11:13
